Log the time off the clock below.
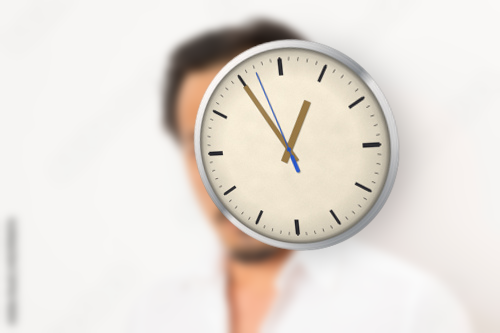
12:54:57
